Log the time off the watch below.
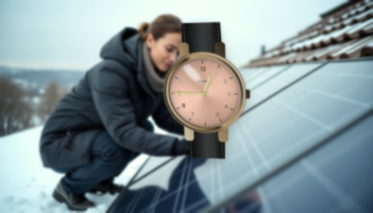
12:45
